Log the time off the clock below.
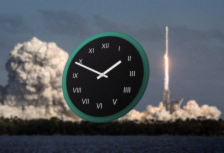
1:49
